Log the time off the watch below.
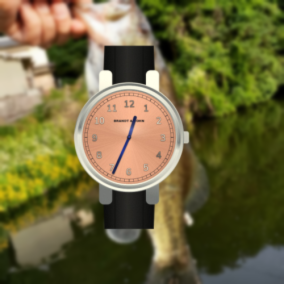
12:34
